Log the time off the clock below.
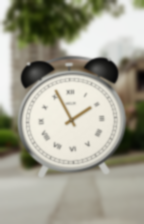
1:56
